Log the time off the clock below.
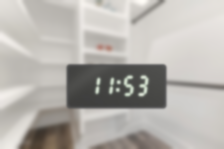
11:53
